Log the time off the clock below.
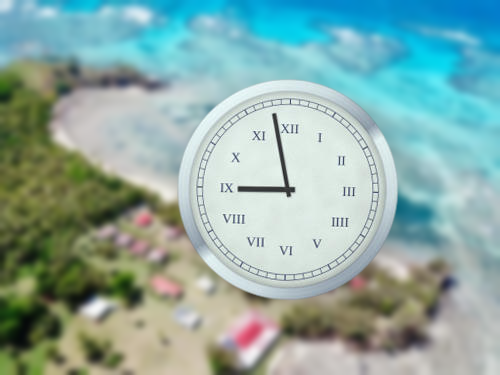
8:58
